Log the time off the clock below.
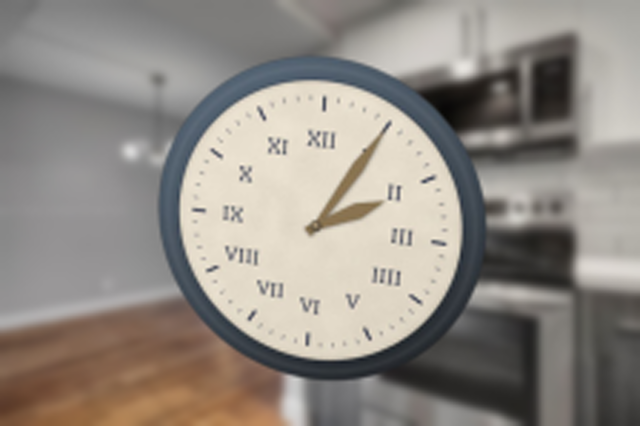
2:05
